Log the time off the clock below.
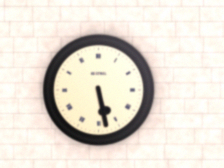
5:28
